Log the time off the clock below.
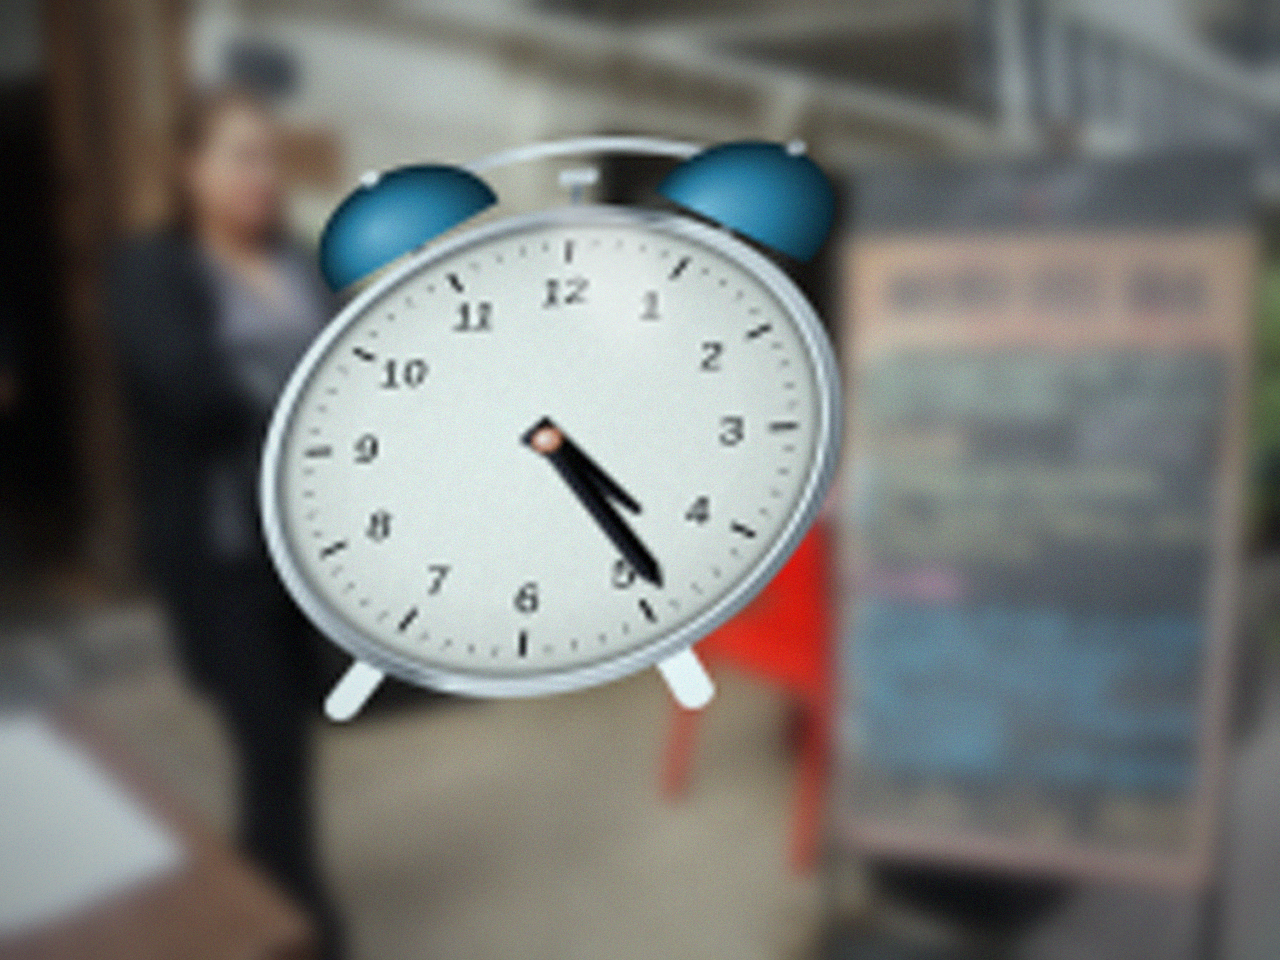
4:24
